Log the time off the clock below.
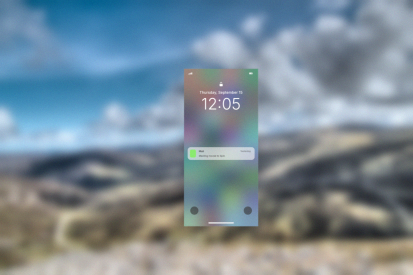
12:05
